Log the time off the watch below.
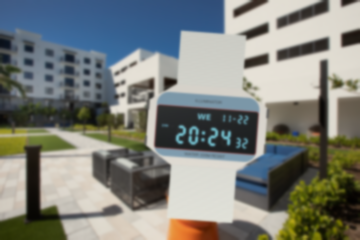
20:24
